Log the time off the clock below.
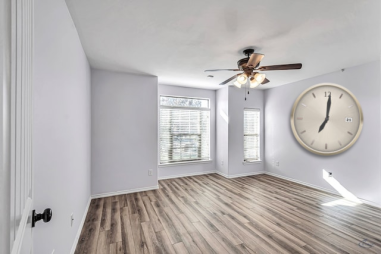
7:01
